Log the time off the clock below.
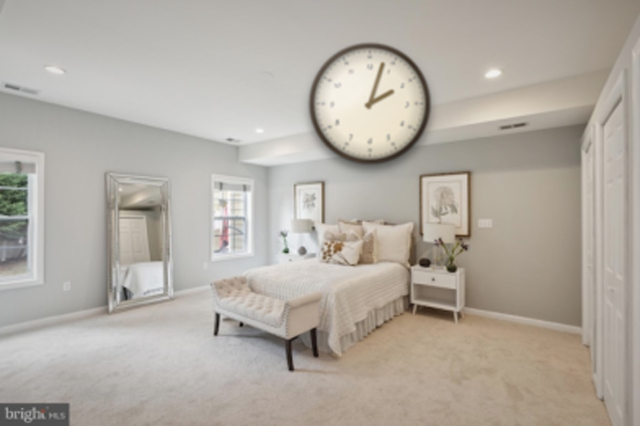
2:03
